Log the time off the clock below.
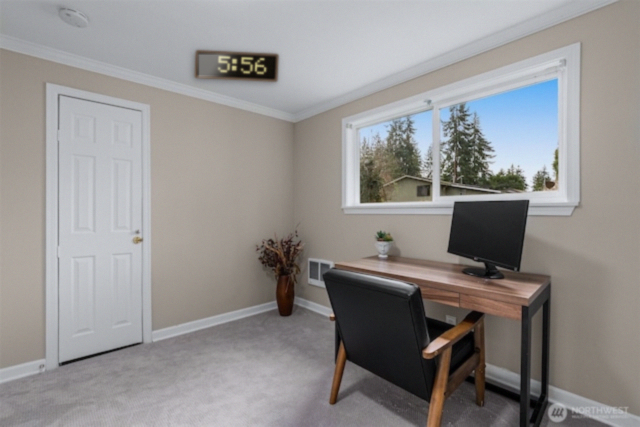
5:56
